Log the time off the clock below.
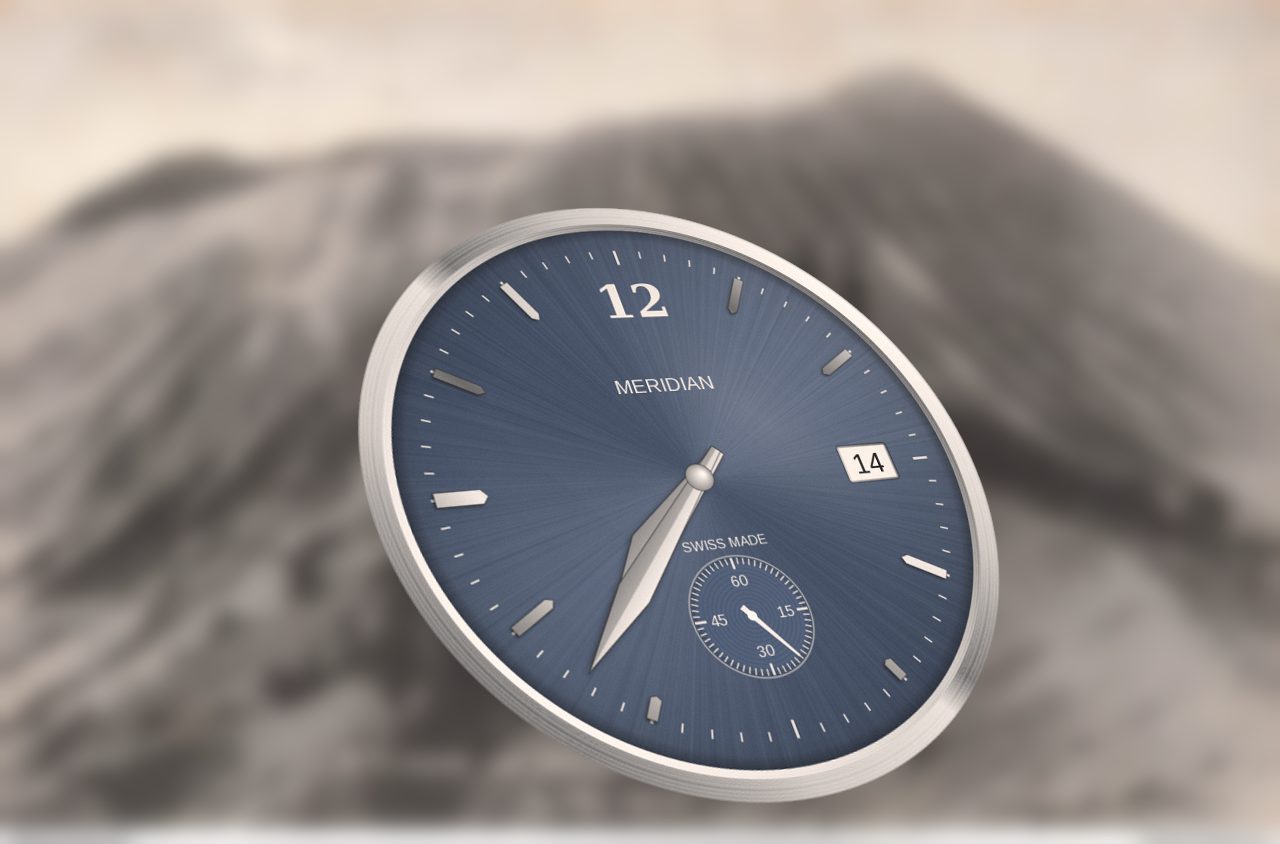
7:37:24
